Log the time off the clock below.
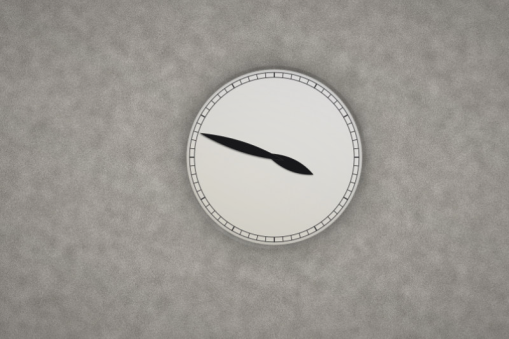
3:48
